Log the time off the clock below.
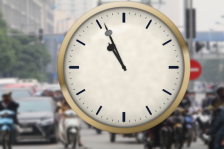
10:56
